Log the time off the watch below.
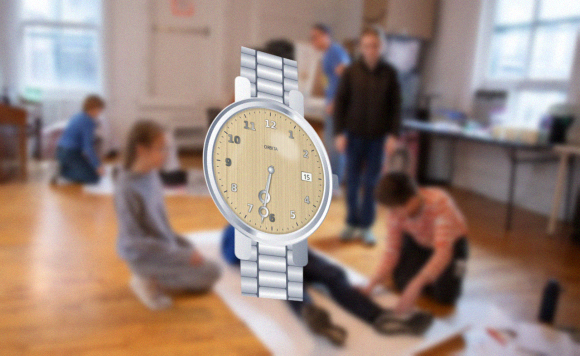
6:32
